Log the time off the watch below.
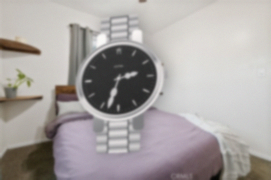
2:33
